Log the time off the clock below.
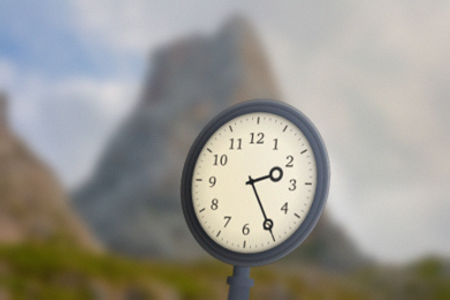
2:25
